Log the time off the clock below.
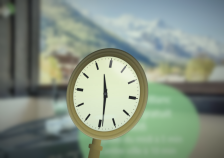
11:29
